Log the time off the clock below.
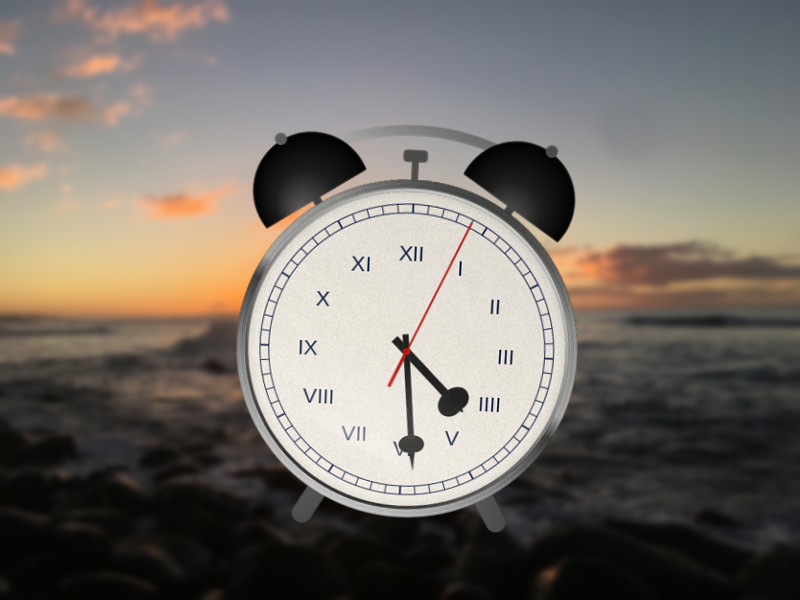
4:29:04
